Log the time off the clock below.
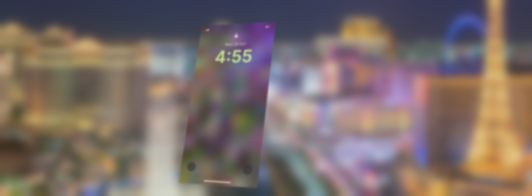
4:55
